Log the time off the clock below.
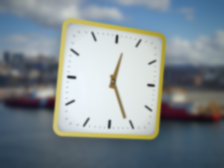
12:26
